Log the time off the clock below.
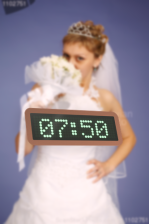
7:50
